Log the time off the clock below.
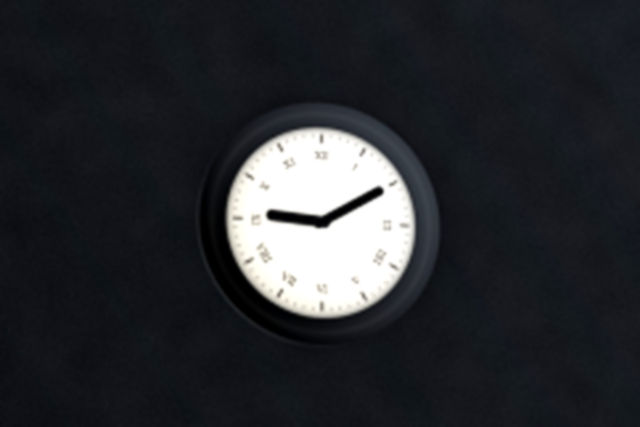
9:10
